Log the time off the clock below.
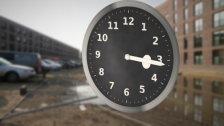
3:16
